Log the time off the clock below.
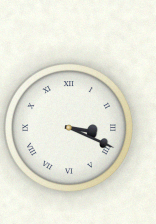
3:19
